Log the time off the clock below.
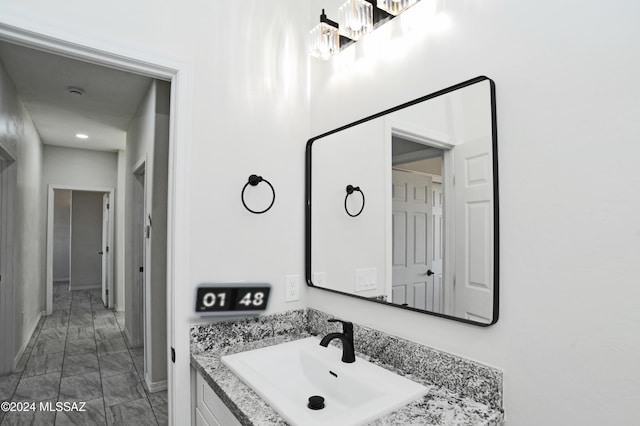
1:48
